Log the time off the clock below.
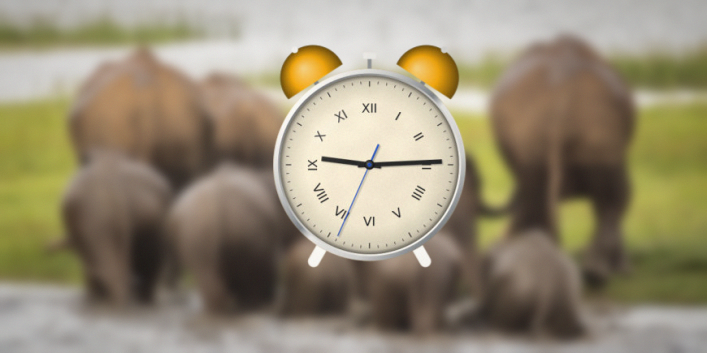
9:14:34
